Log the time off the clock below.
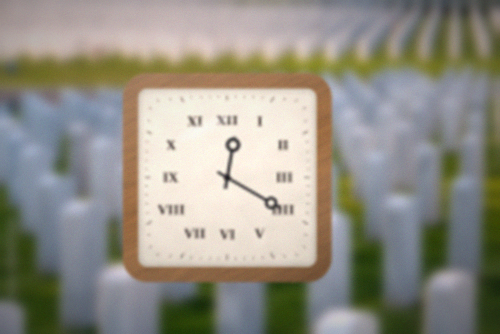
12:20
